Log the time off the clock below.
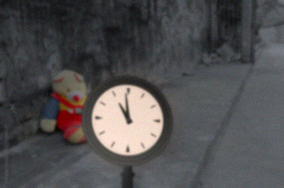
10:59
